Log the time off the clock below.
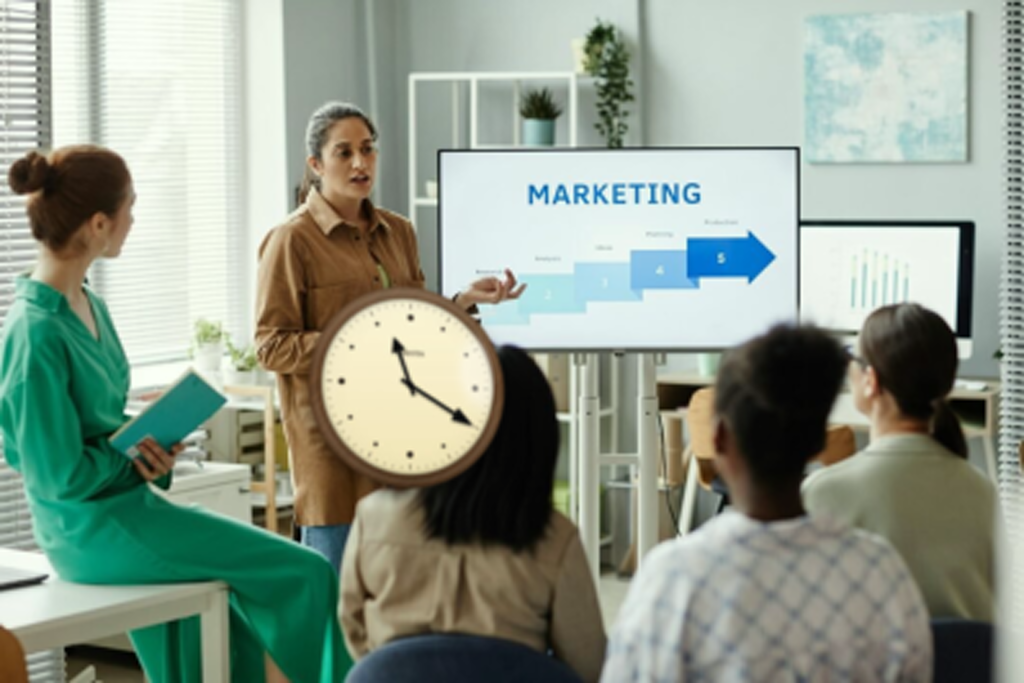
11:20
